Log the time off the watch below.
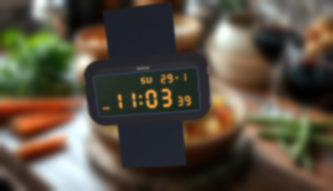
11:03
